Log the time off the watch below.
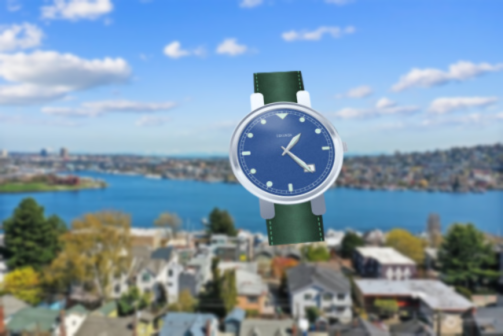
1:23
